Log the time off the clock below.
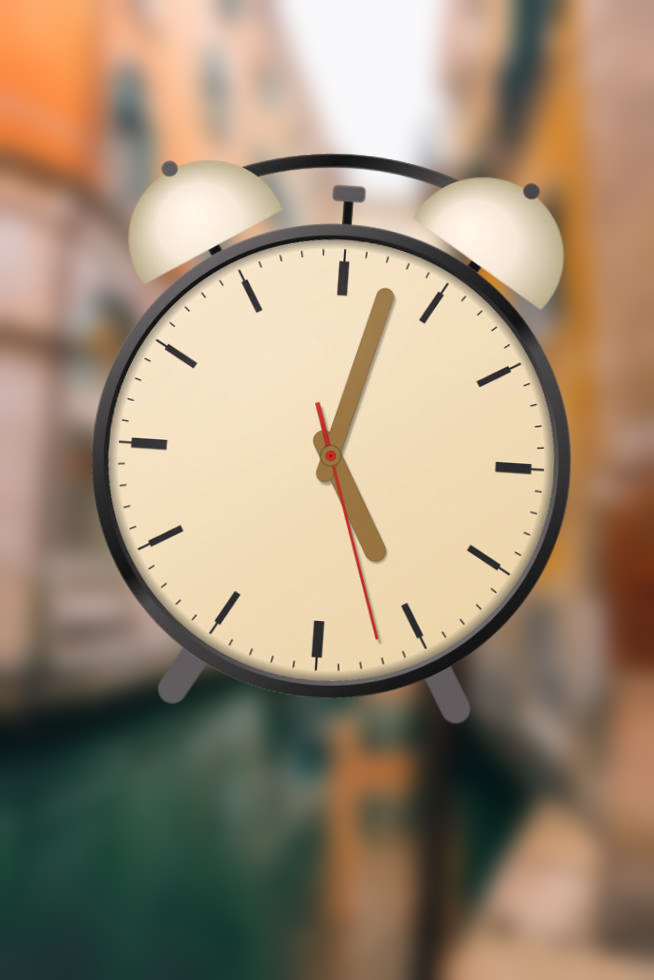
5:02:27
